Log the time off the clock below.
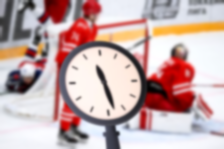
11:28
